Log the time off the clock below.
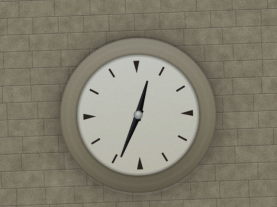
12:34
